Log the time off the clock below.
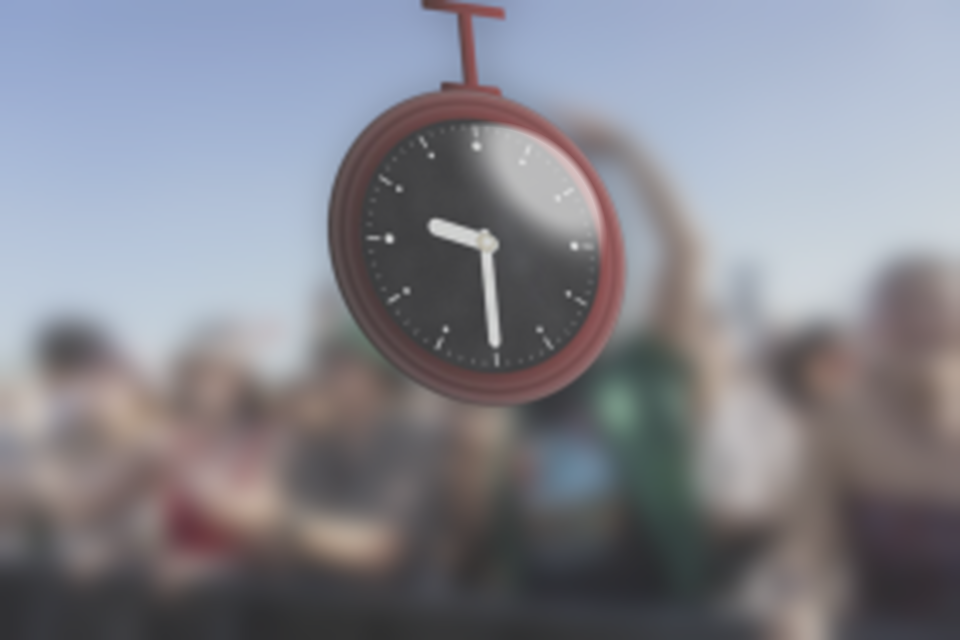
9:30
